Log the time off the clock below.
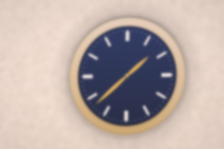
1:38
